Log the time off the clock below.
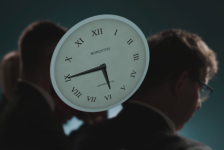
5:45
